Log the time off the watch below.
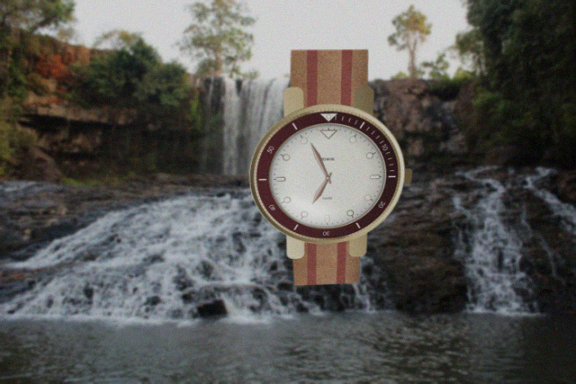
6:56
